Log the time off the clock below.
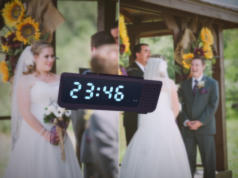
23:46
